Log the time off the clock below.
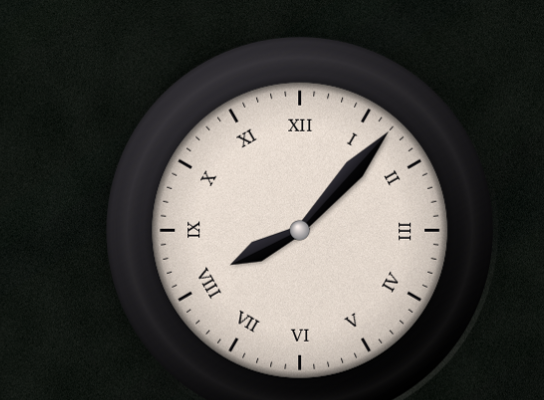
8:07
